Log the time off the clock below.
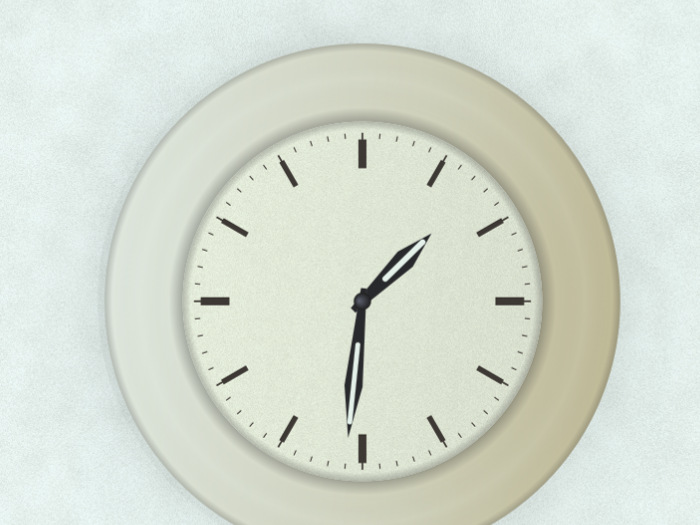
1:31
